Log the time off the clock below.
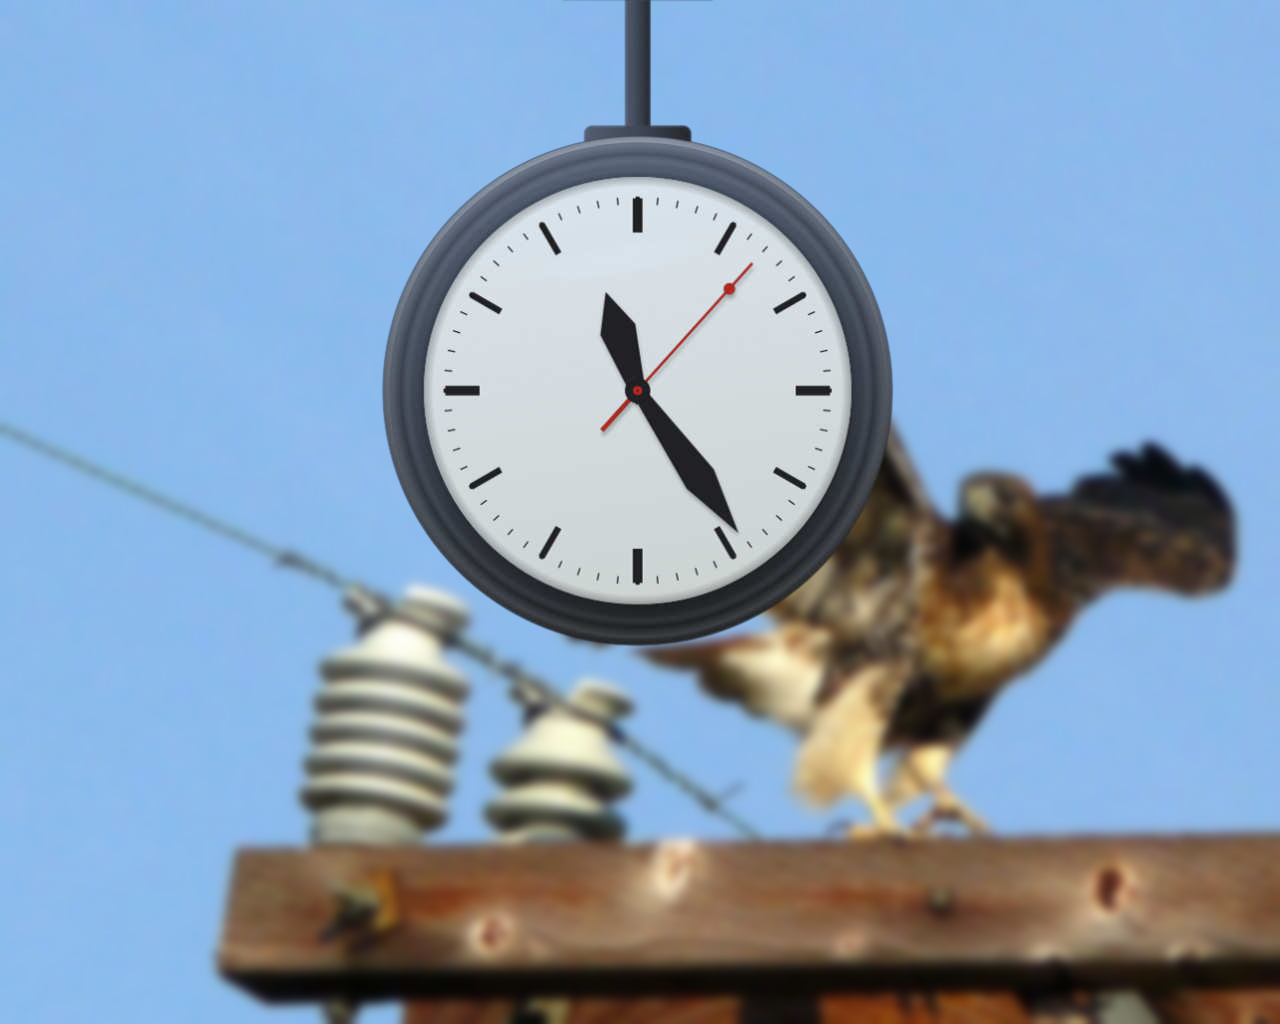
11:24:07
